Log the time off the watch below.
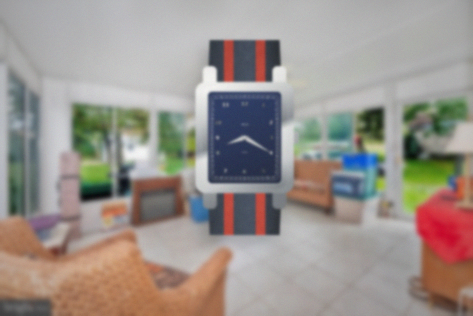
8:20
